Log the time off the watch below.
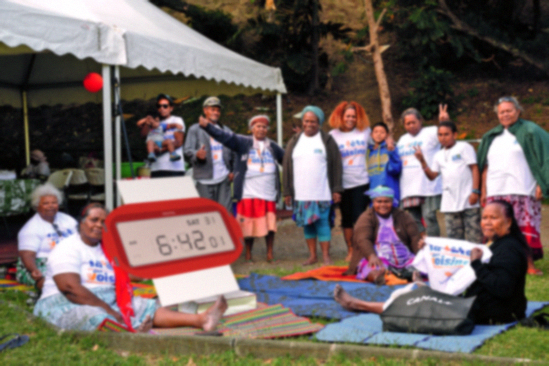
6:42
